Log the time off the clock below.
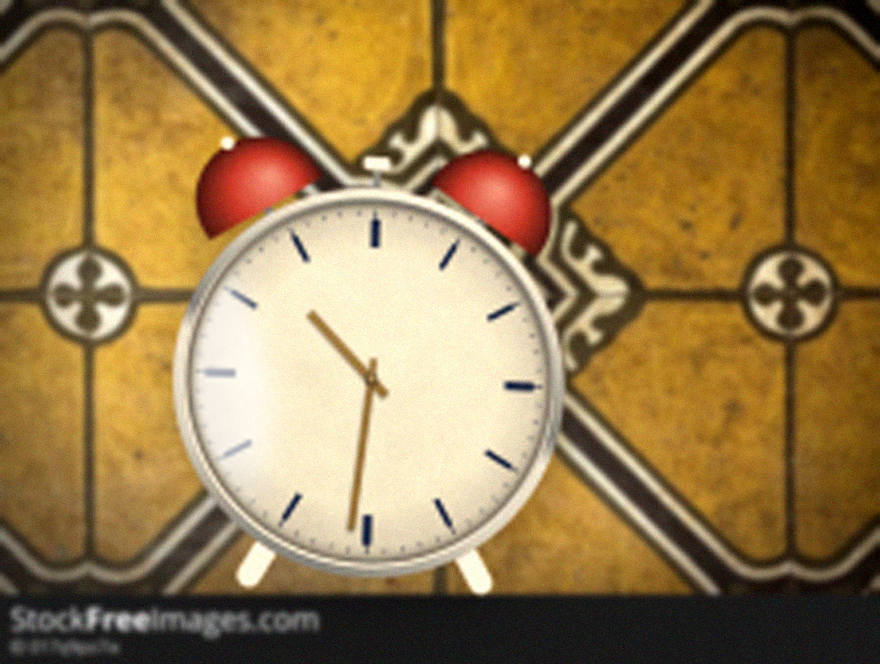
10:31
